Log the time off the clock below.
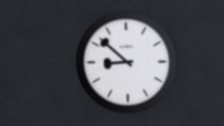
8:52
